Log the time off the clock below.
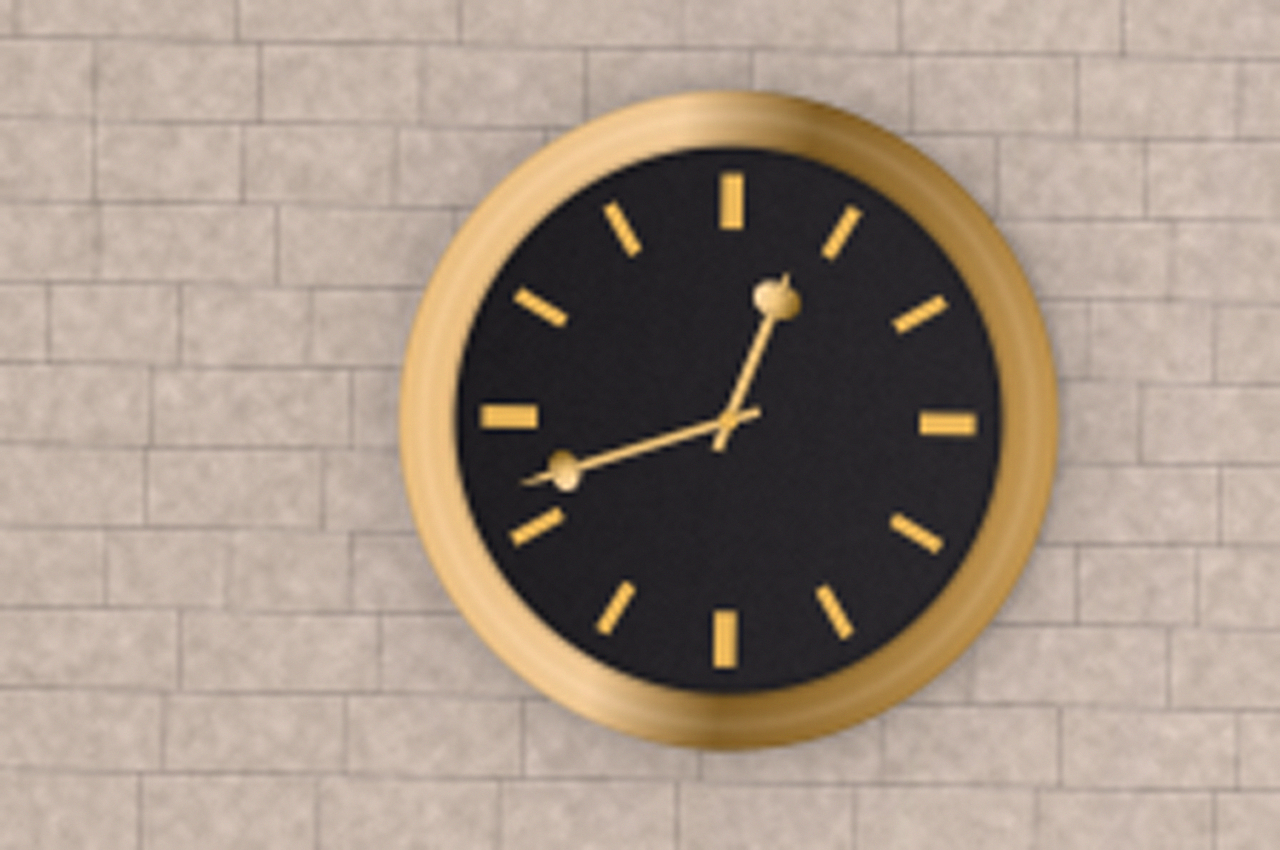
12:42
